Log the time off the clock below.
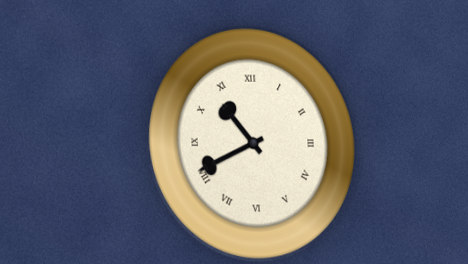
10:41
